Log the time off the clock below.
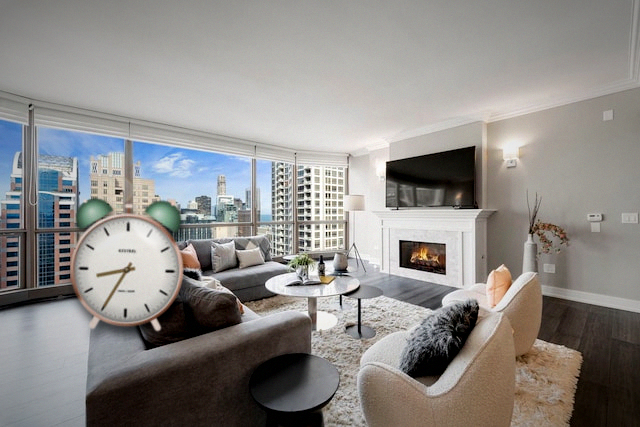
8:35
